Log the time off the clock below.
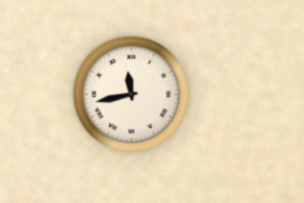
11:43
